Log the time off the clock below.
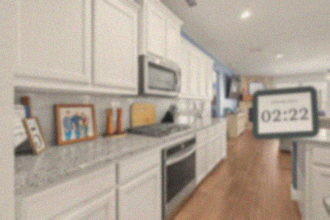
2:22
